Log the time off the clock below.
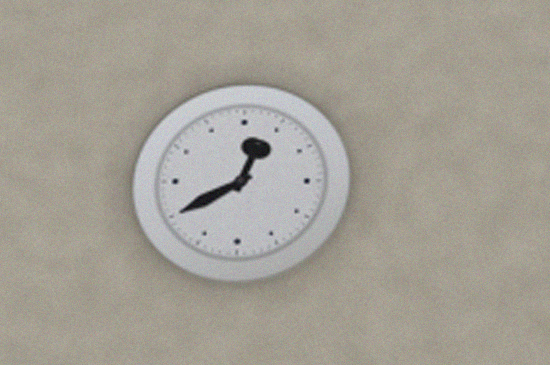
12:40
